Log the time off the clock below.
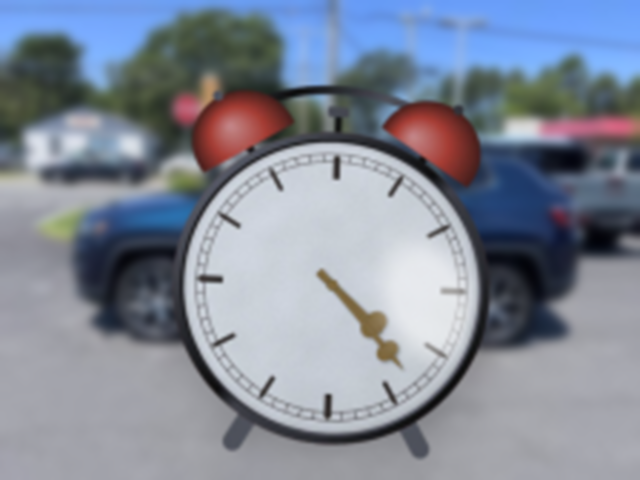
4:23
